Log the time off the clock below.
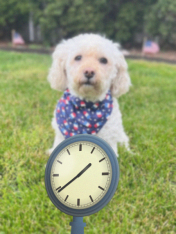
1:39
